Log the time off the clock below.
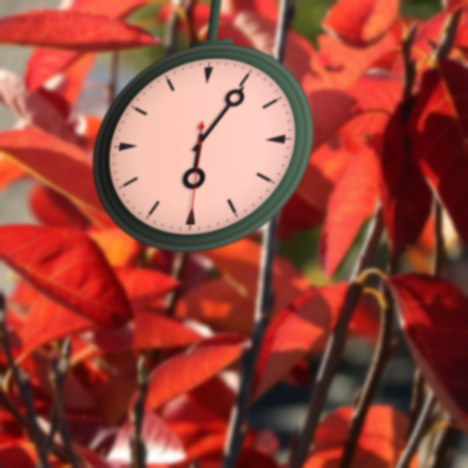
6:05:30
